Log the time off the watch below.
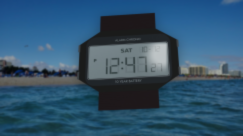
12:47
